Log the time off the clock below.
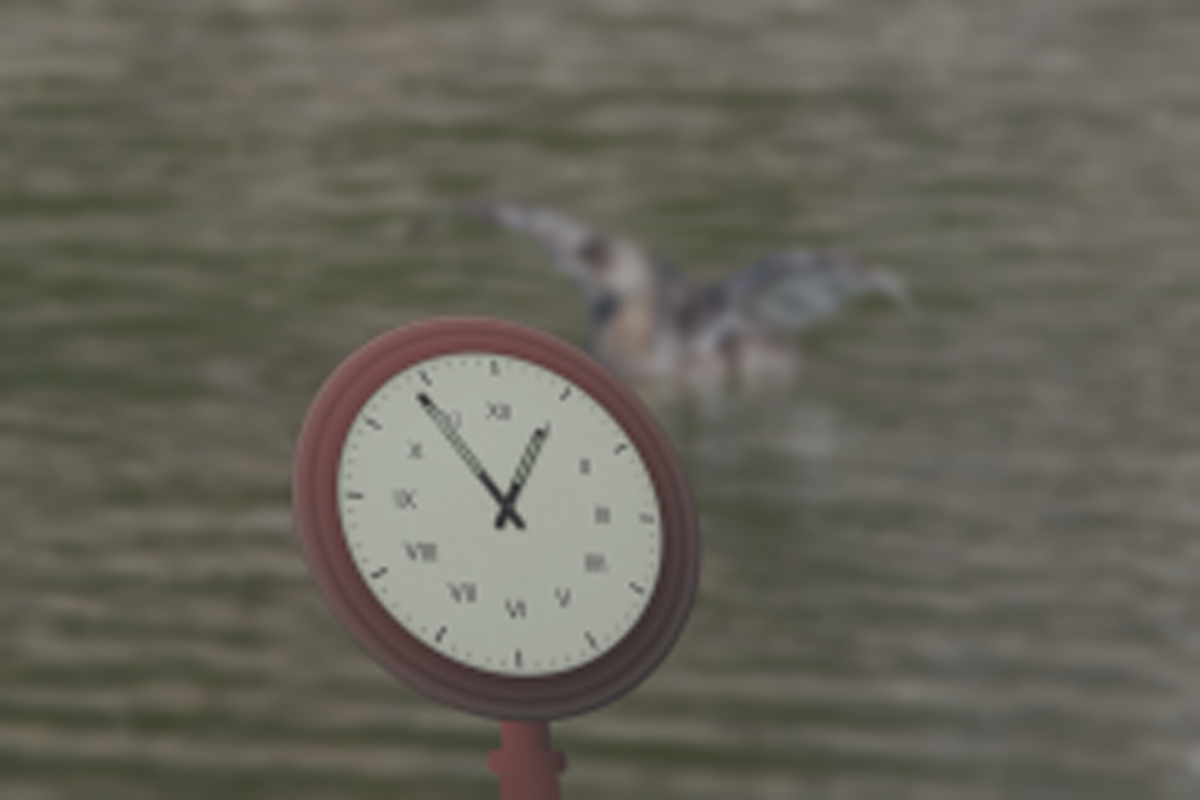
12:54
